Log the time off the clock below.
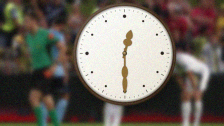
12:30
